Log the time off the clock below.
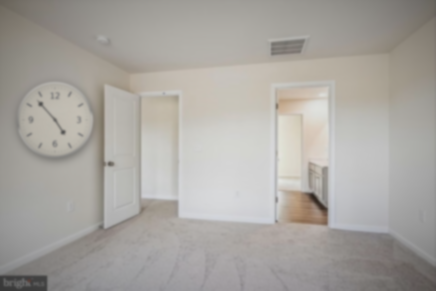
4:53
